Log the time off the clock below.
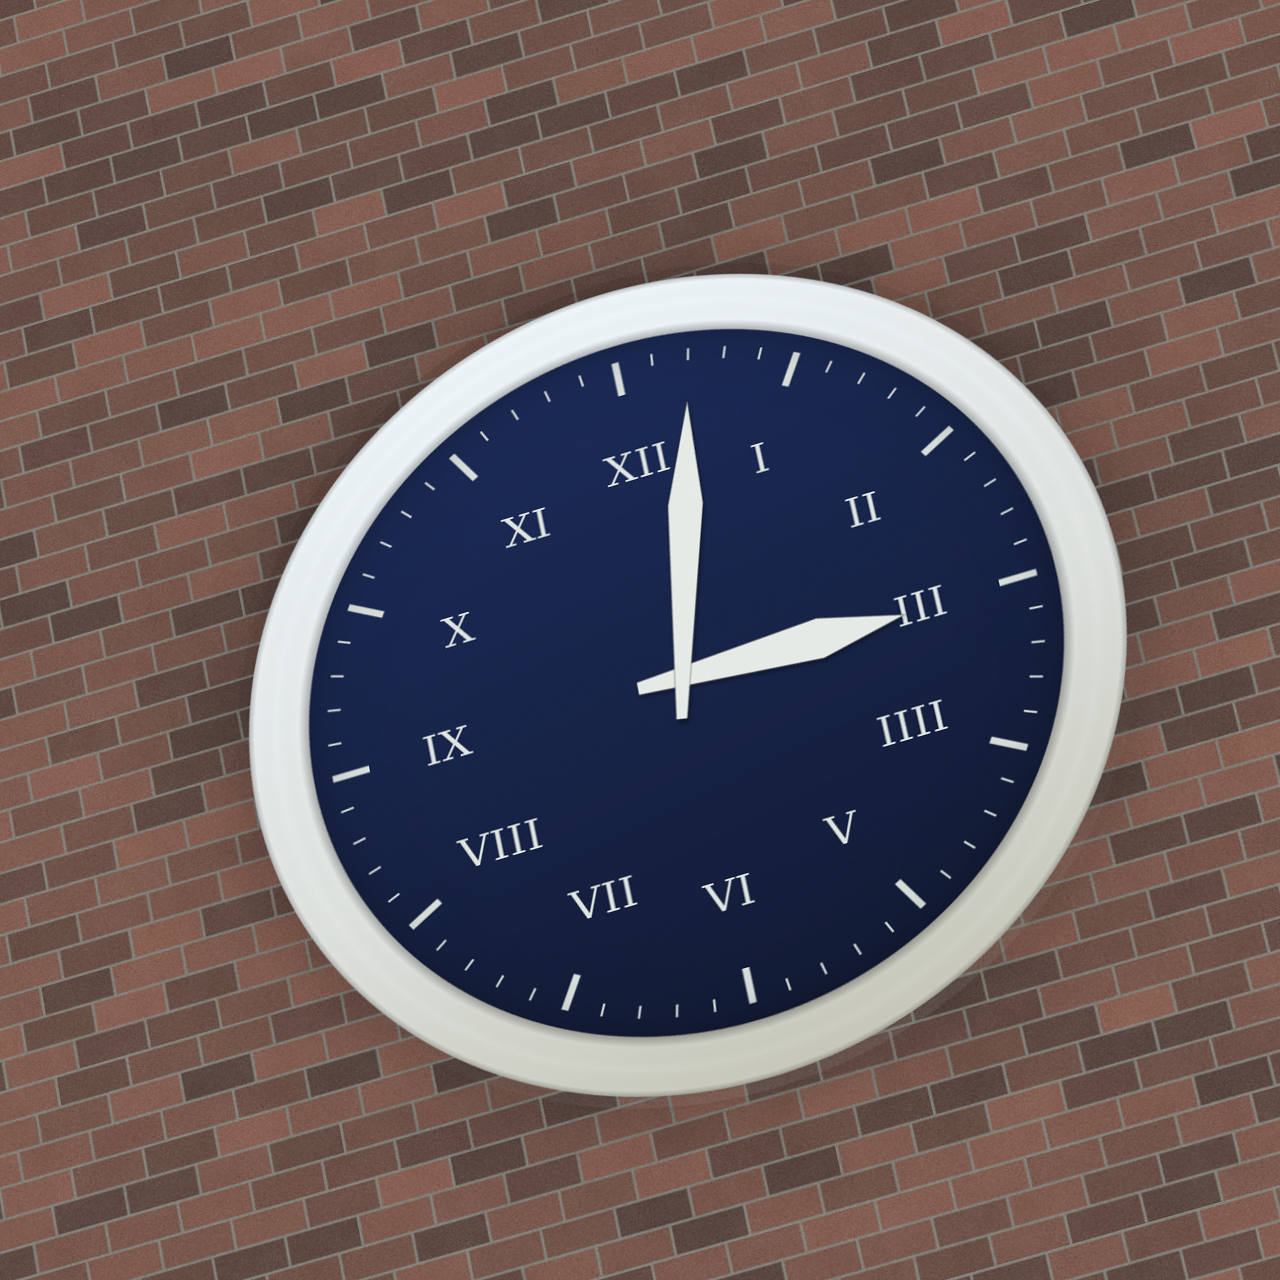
3:02
